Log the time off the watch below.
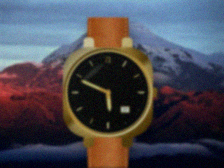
5:49
